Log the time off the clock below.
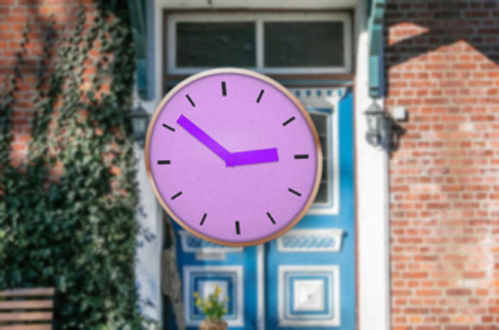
2:52
